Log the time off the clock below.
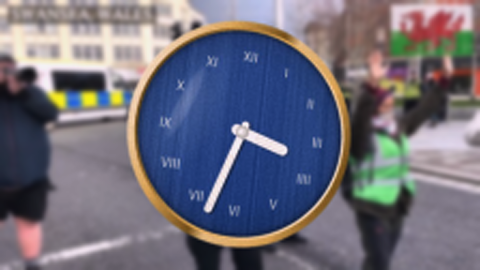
3:33
